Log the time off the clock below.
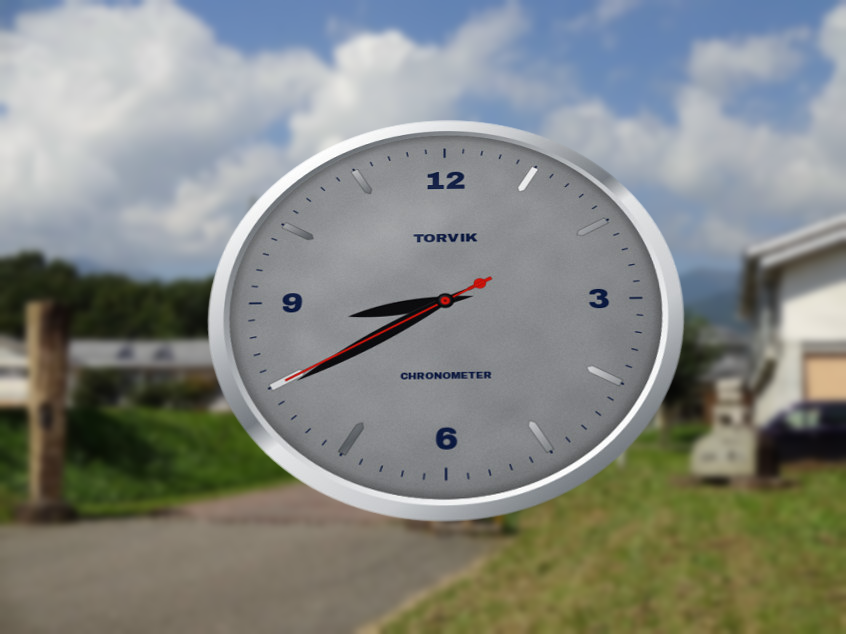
8:39:40
